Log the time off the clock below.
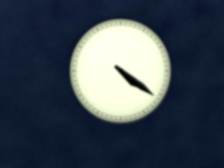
4:21
